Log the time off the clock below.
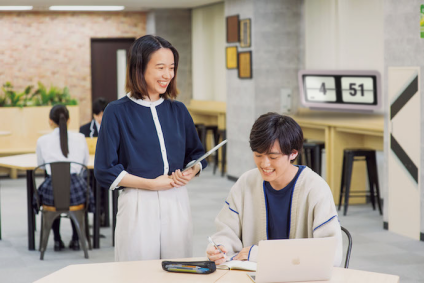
4:51
